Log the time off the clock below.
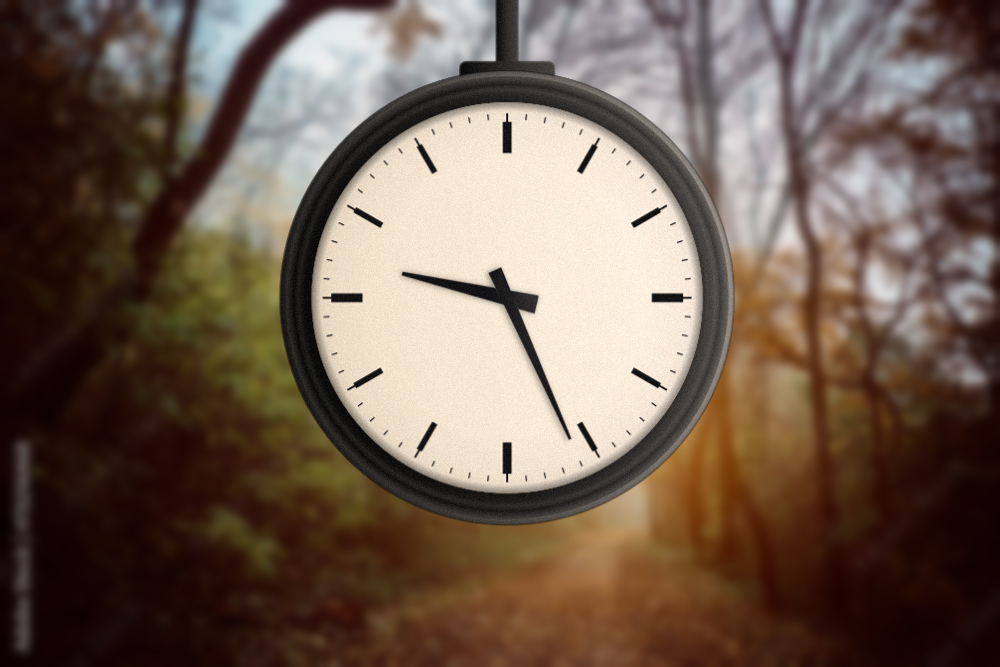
9:26
